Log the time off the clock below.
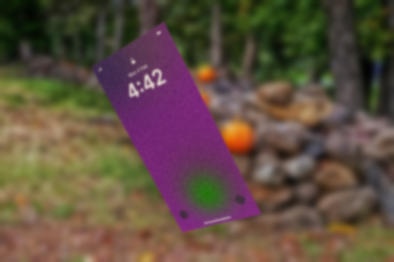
4:42
